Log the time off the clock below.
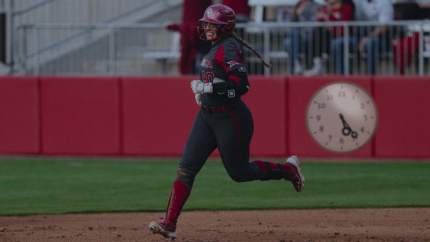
5:24
